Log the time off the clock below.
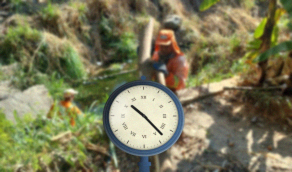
10:23
